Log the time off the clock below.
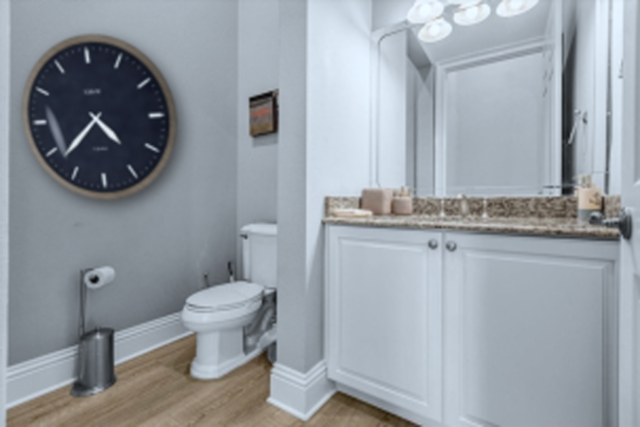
4:38
